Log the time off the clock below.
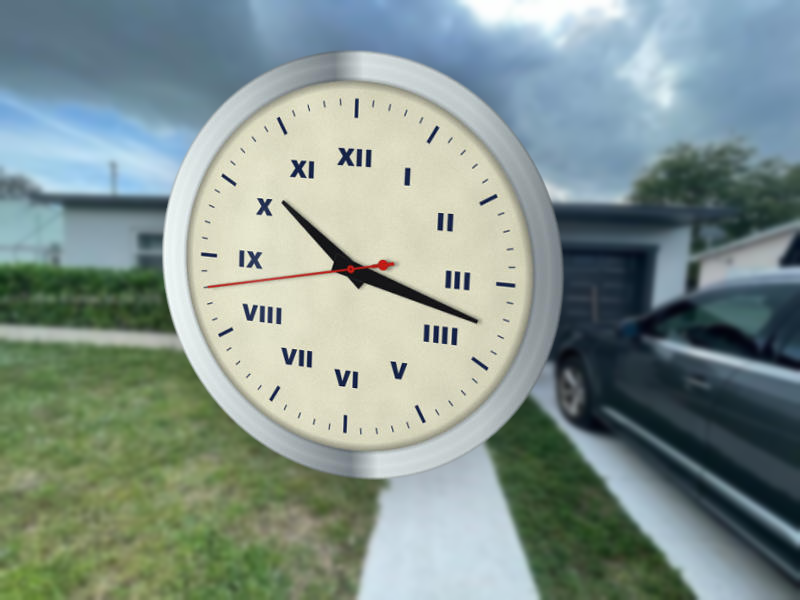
10:17:43
